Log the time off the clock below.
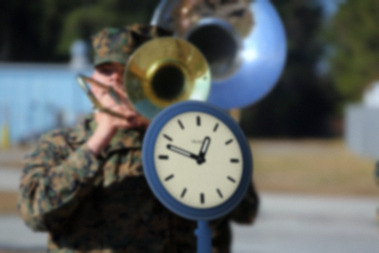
12:48
